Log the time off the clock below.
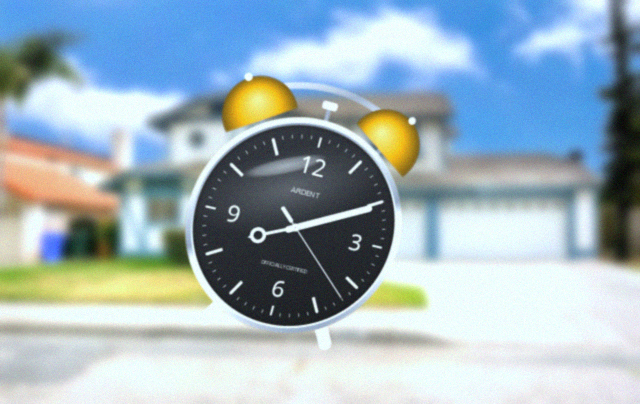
8:10:22
